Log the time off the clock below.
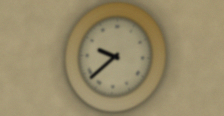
9:38
